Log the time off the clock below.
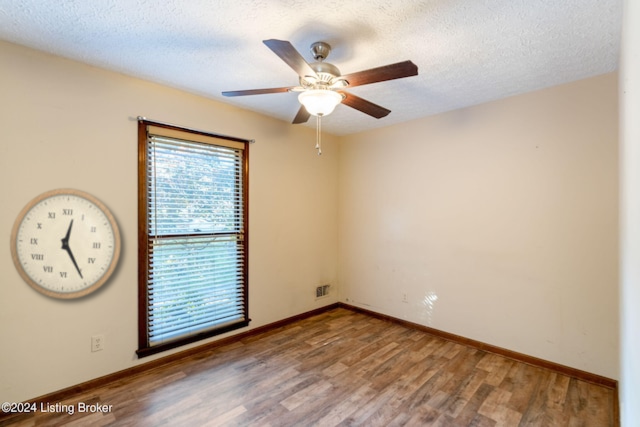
12:25
